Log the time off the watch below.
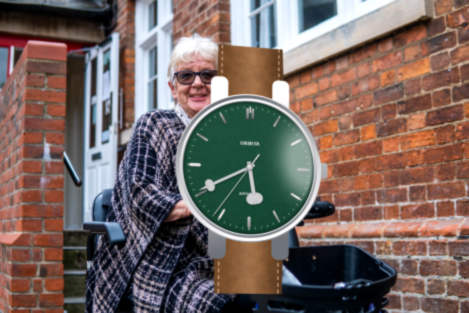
5:40:36
